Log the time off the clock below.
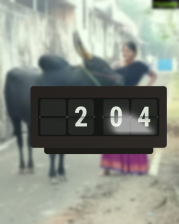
2:04
